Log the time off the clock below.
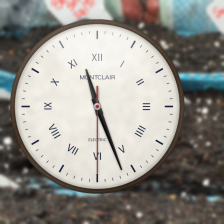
11:26:30
